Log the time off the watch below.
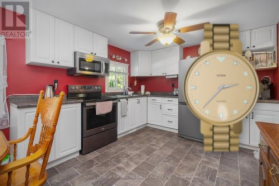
2:37
